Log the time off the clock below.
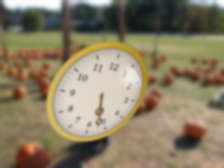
5:27
